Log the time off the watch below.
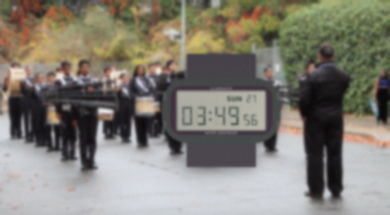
3:49
